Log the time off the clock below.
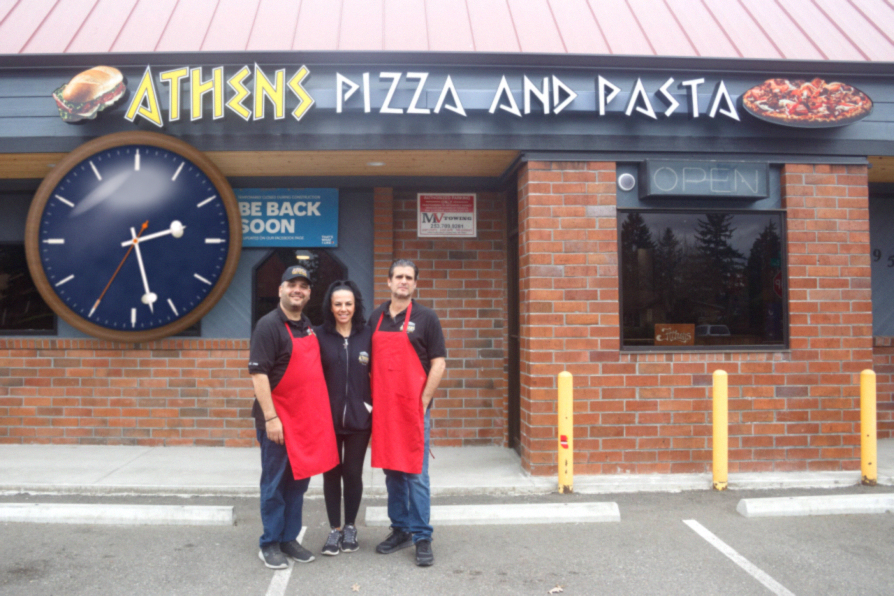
2:27:35
